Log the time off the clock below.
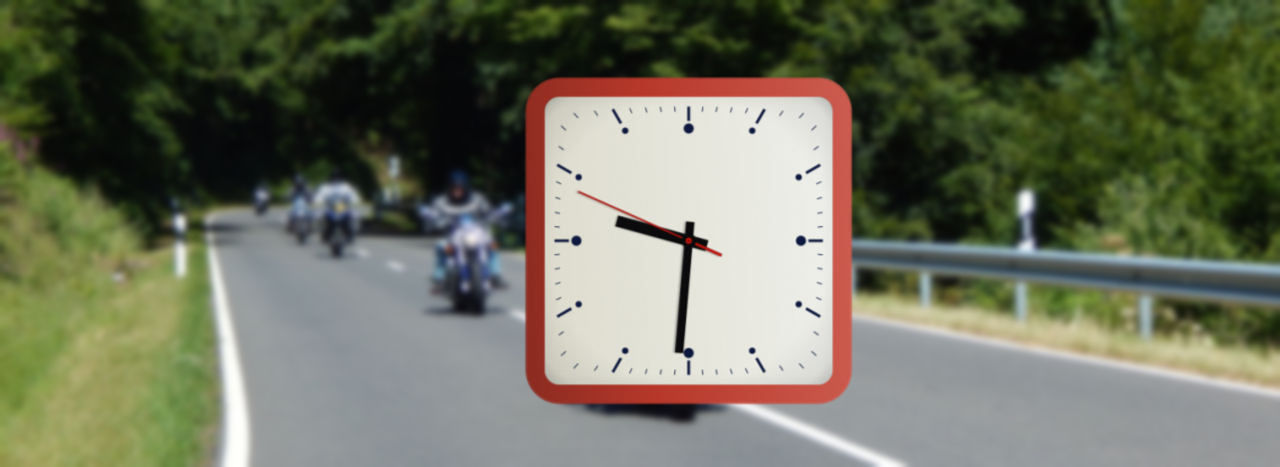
9:30:49
